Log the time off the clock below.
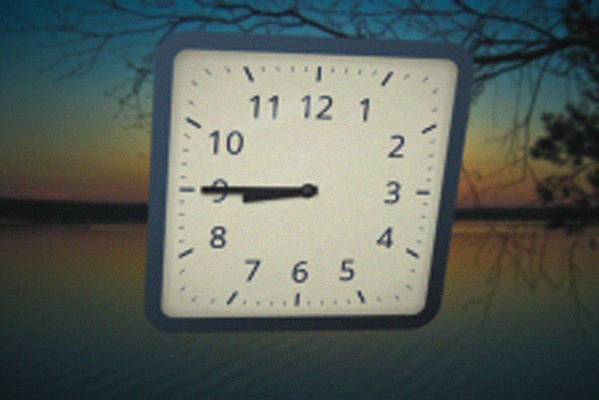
8:45
